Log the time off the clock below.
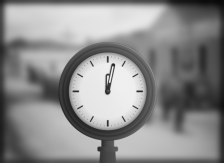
12:02
